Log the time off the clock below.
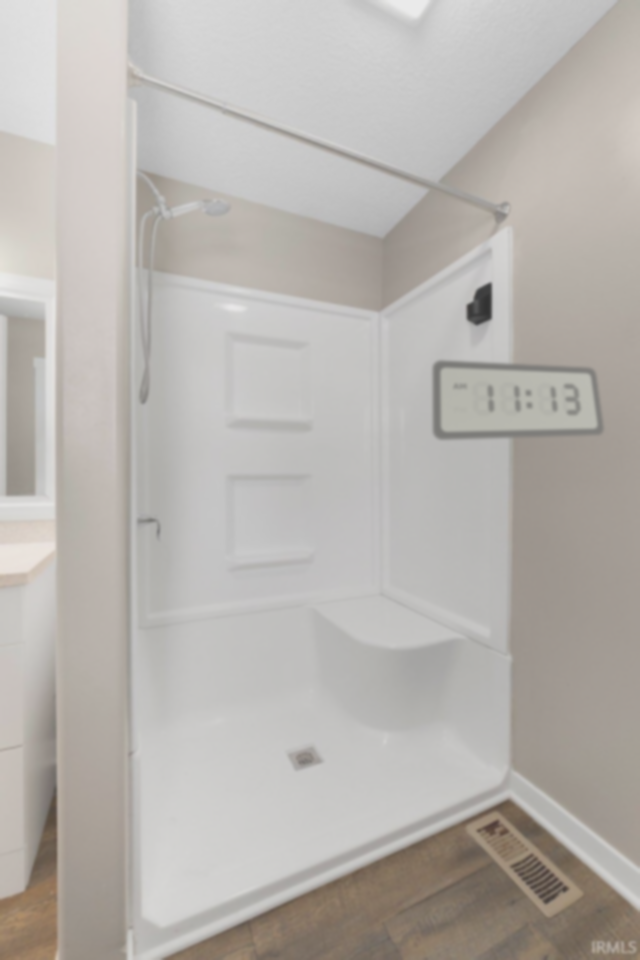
11:13
